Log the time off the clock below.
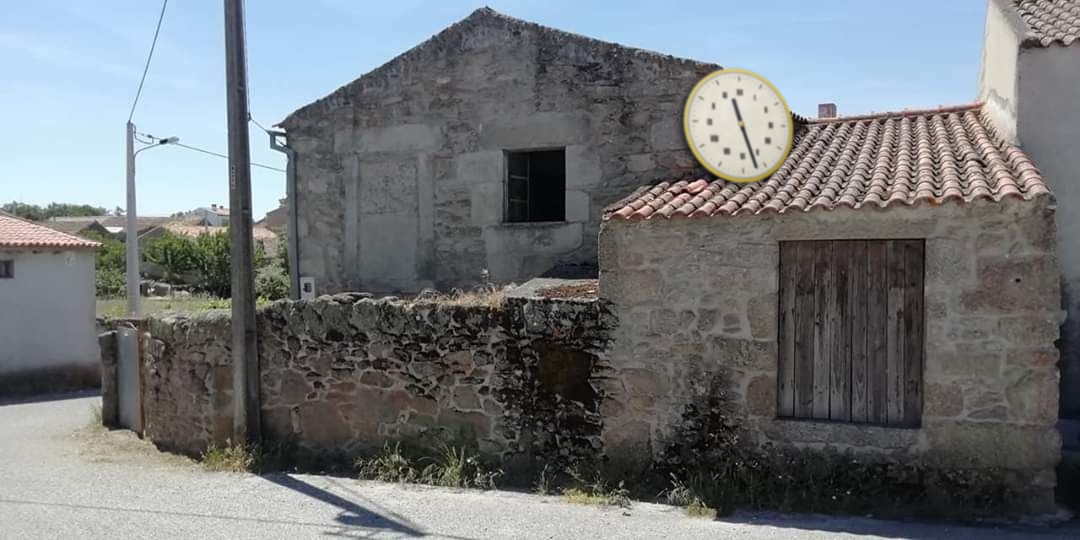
11:27
